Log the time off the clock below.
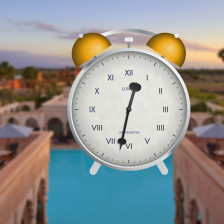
12:32
